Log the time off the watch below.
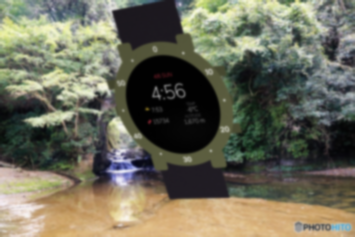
4:56
